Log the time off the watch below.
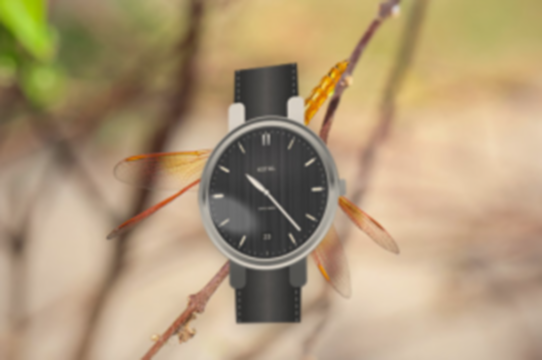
10:23
